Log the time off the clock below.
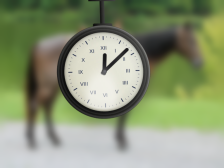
12:08
